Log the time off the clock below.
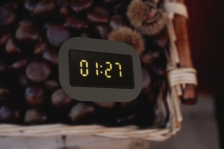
1:27
